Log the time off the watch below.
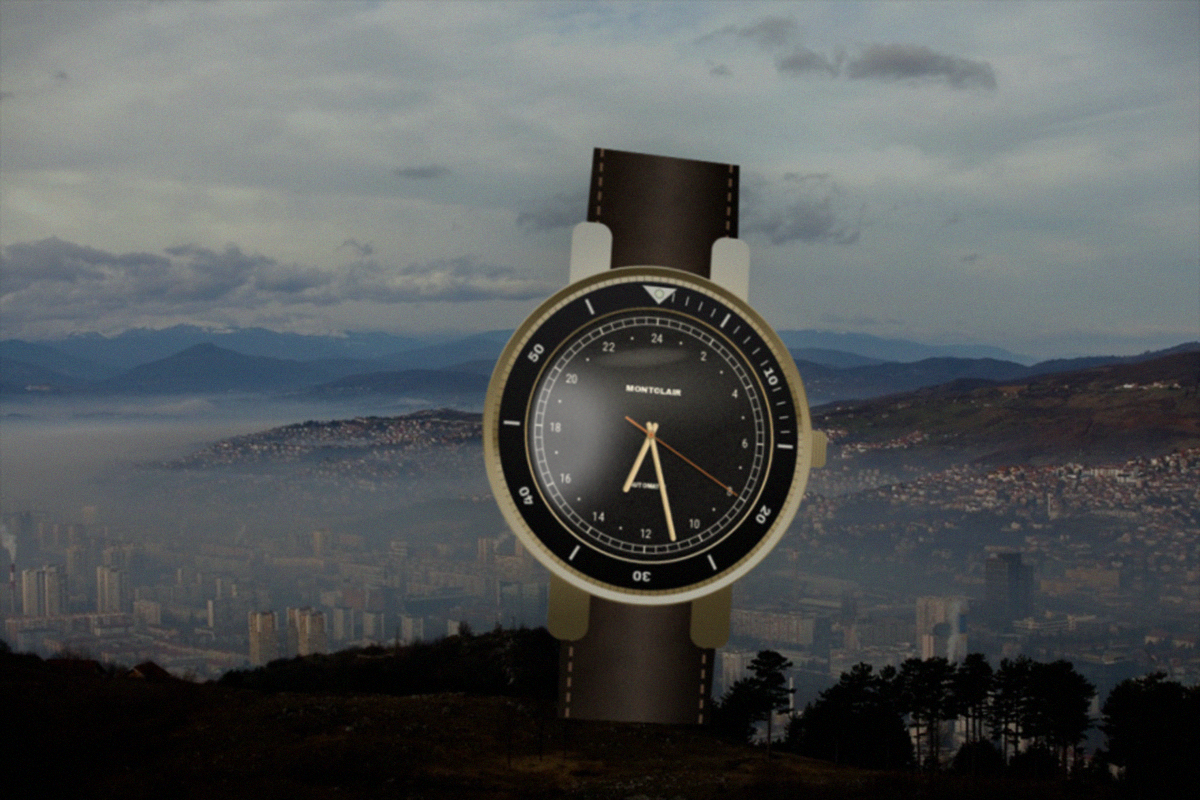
13:27:20
